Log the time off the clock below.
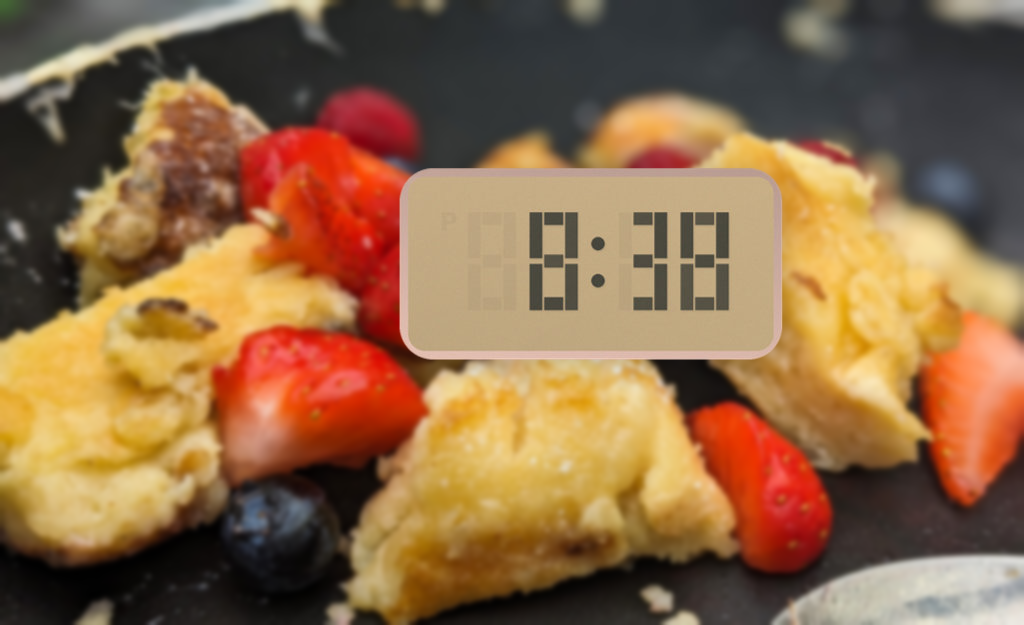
8:38
